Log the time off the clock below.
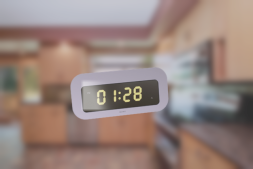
1:28
